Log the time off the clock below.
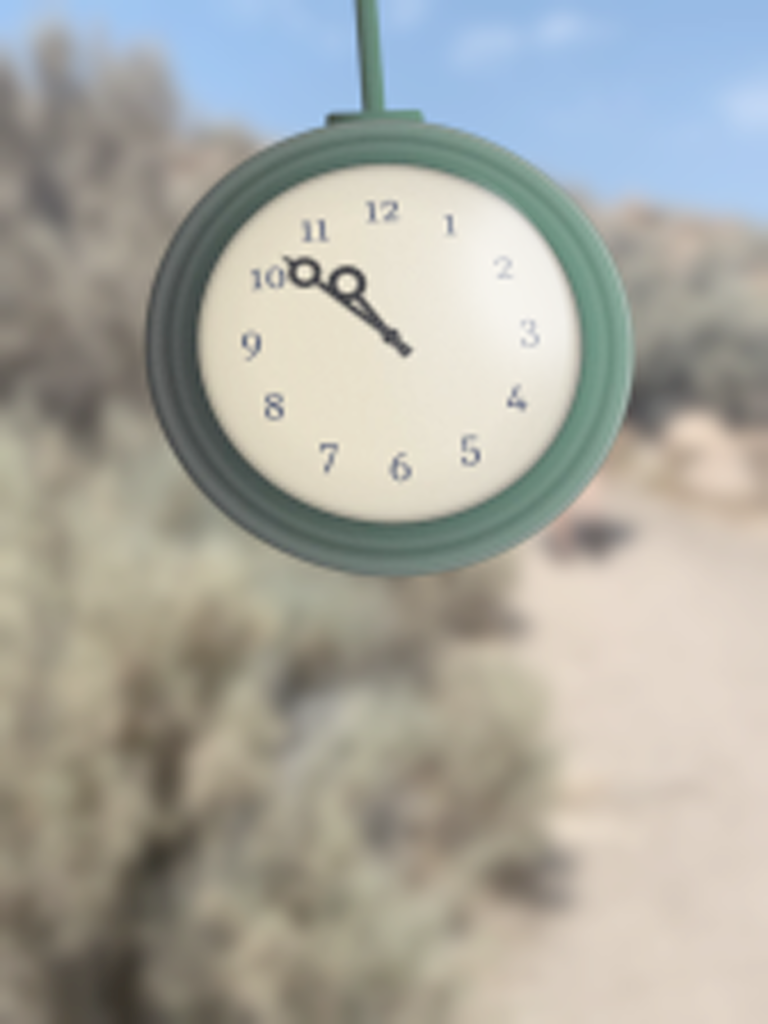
10:52
